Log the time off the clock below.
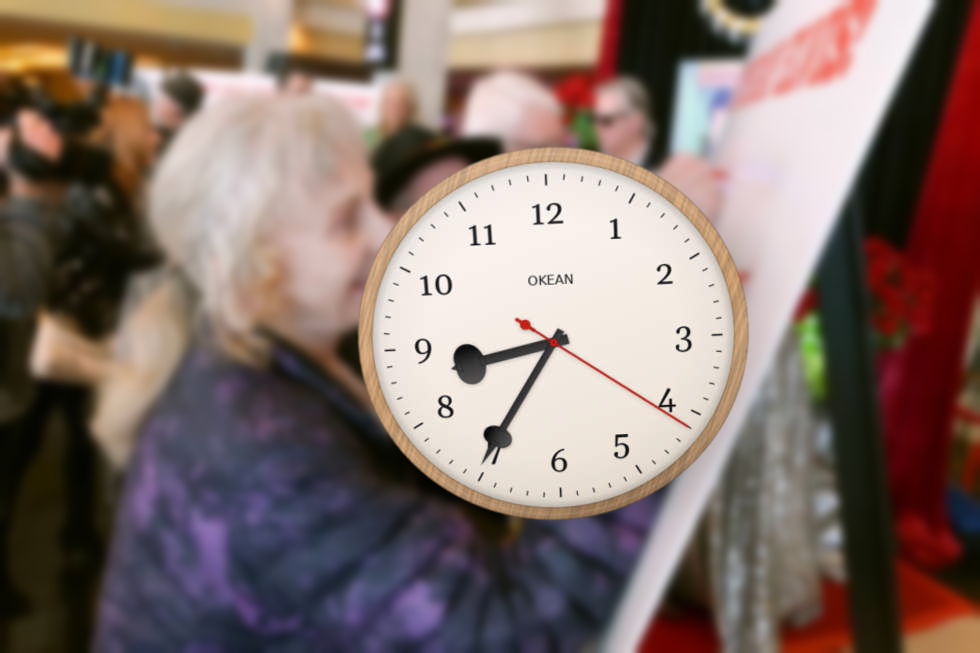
8:35:21
